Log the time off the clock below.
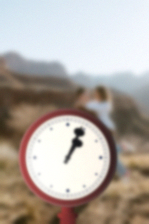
1:04
